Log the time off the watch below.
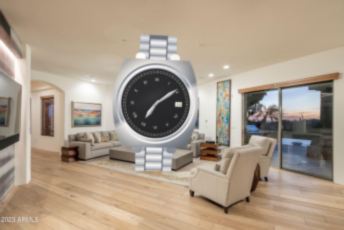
7:09
